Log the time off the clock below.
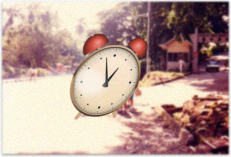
12:57
